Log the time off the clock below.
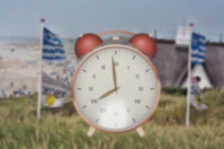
7:59
